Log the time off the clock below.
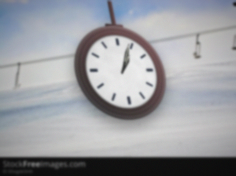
1:04
